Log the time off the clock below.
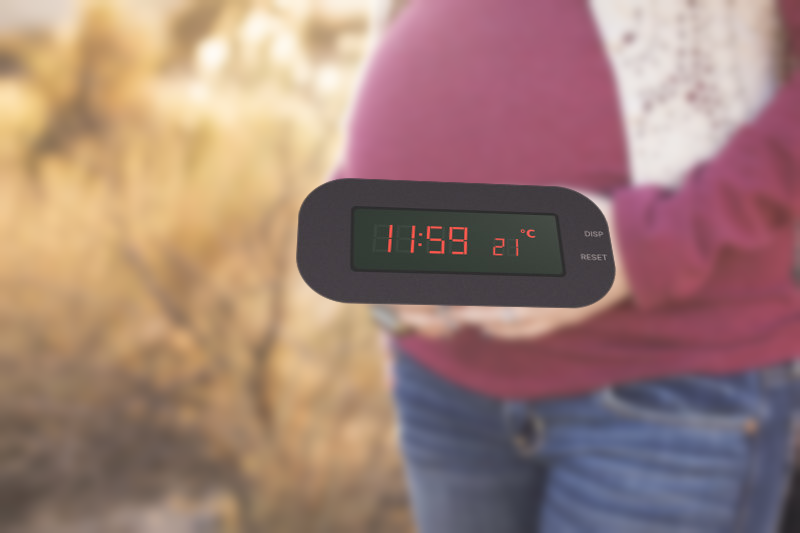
11:59
